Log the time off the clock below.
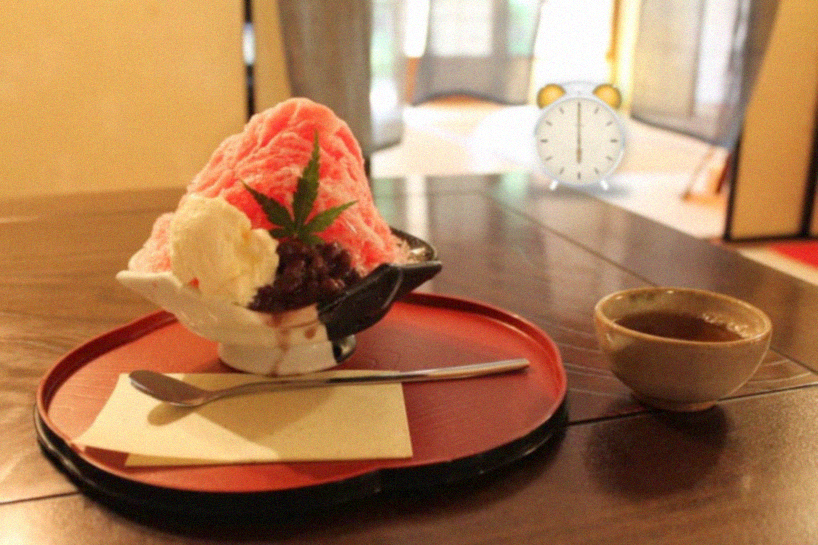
6:00
